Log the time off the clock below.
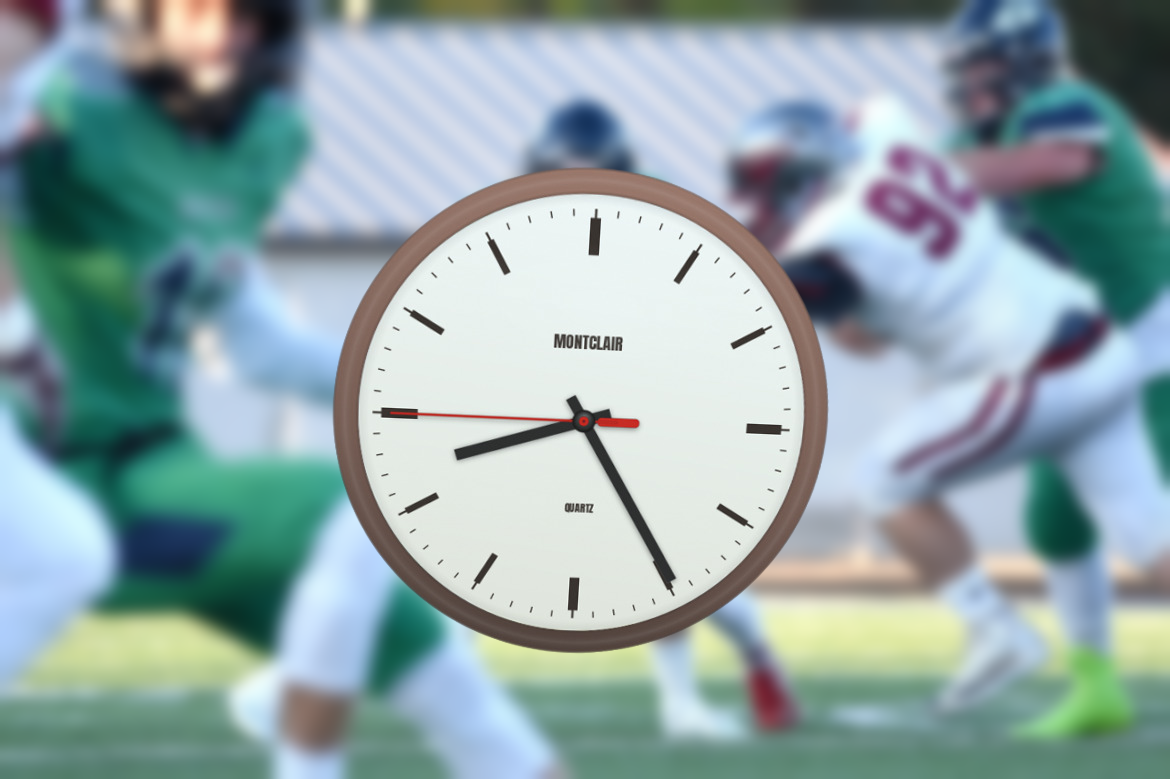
8:24:45
